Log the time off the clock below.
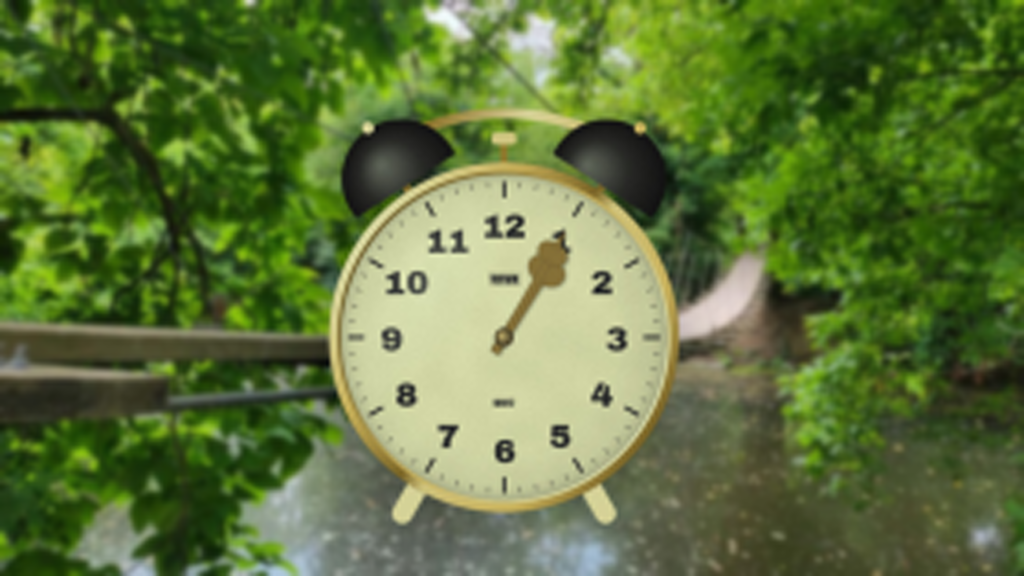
1:05
